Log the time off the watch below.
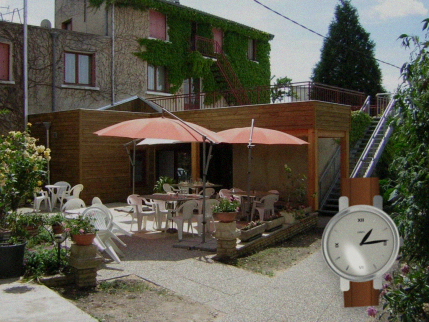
1:14
